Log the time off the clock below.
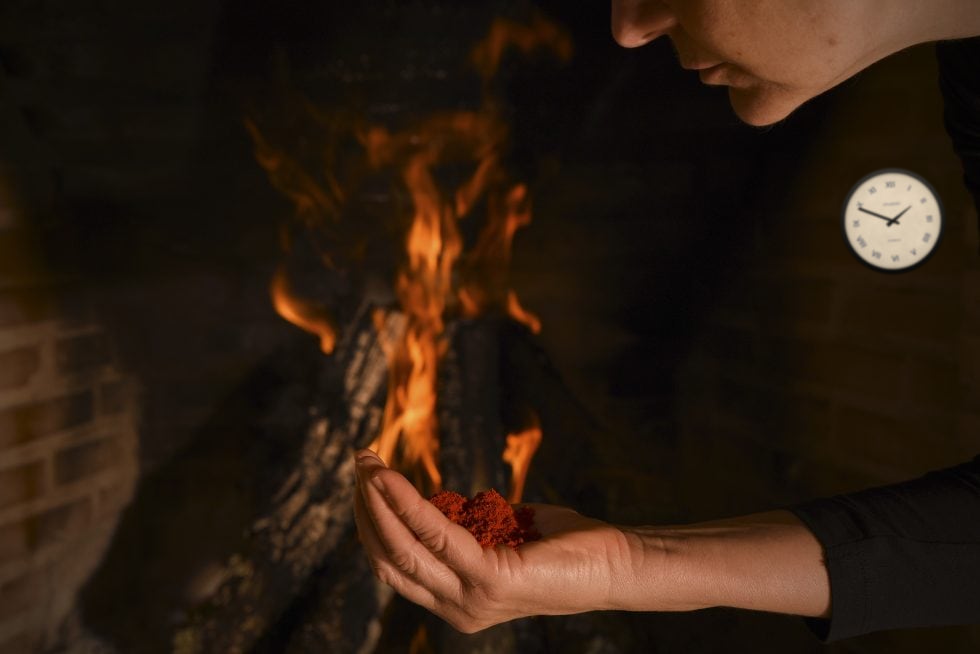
1:49
